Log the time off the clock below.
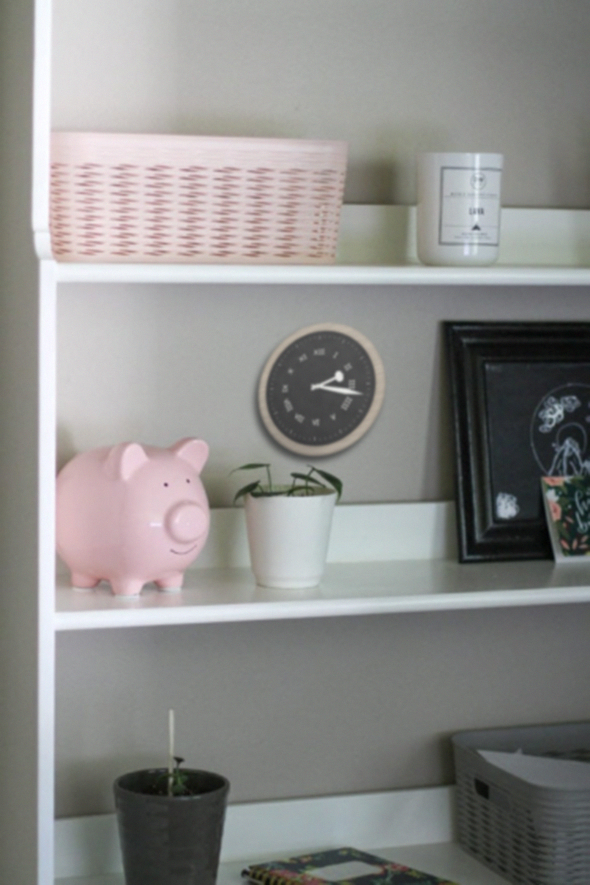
2:17
